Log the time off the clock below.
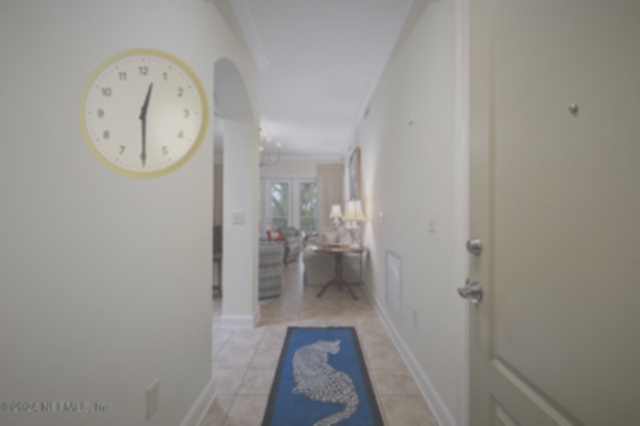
12:30
